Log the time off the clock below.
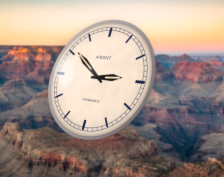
2:51
